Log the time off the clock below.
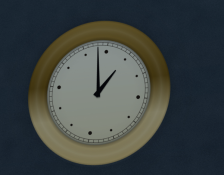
12:58
